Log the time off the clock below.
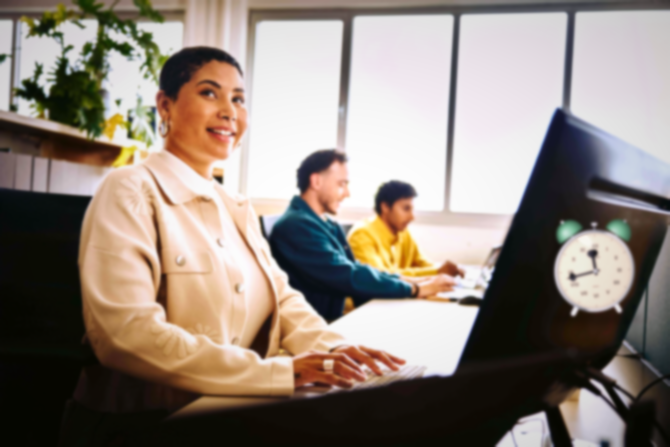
11:43
